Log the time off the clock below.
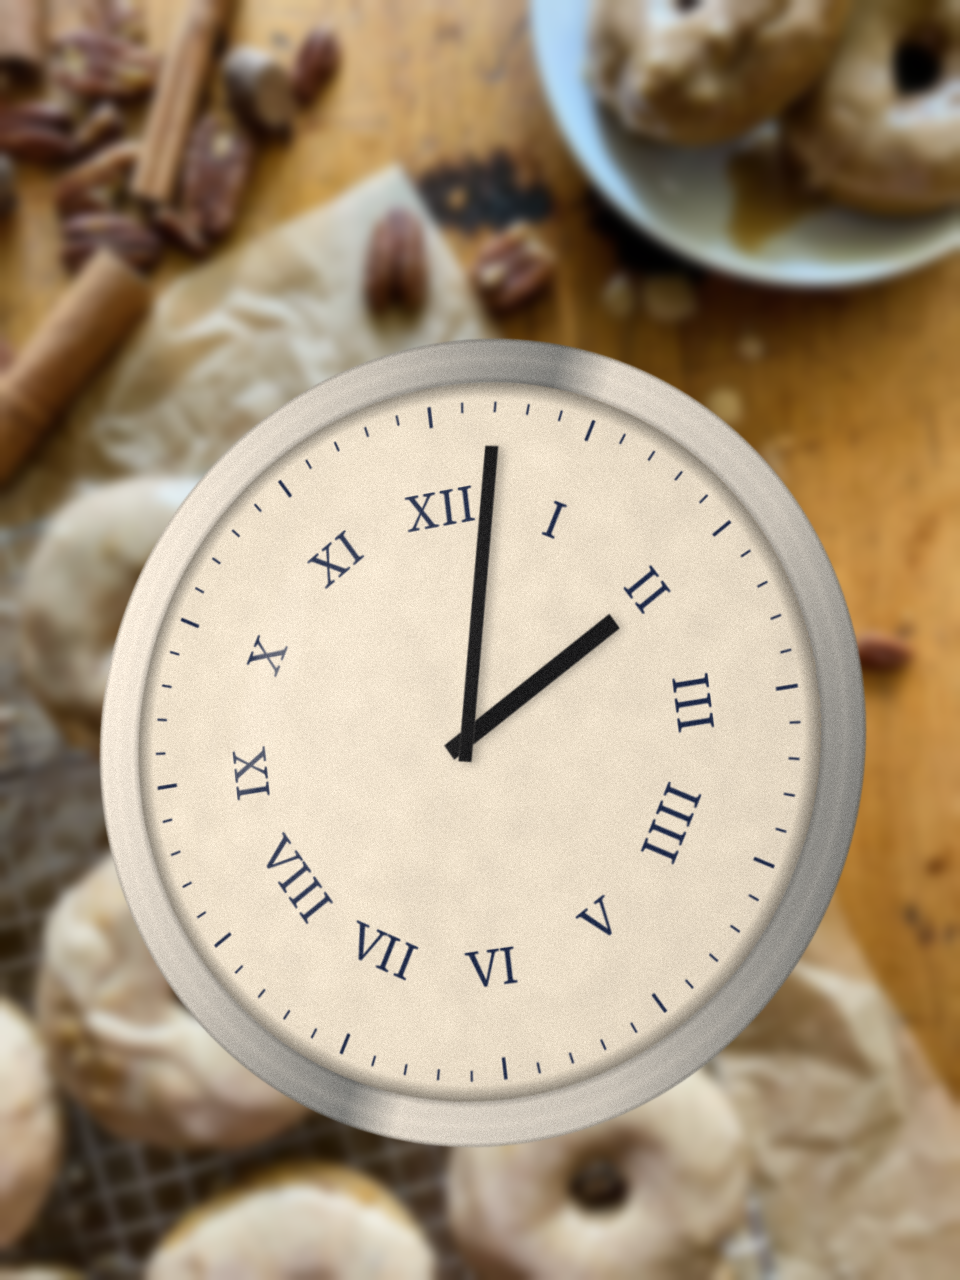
2:02
